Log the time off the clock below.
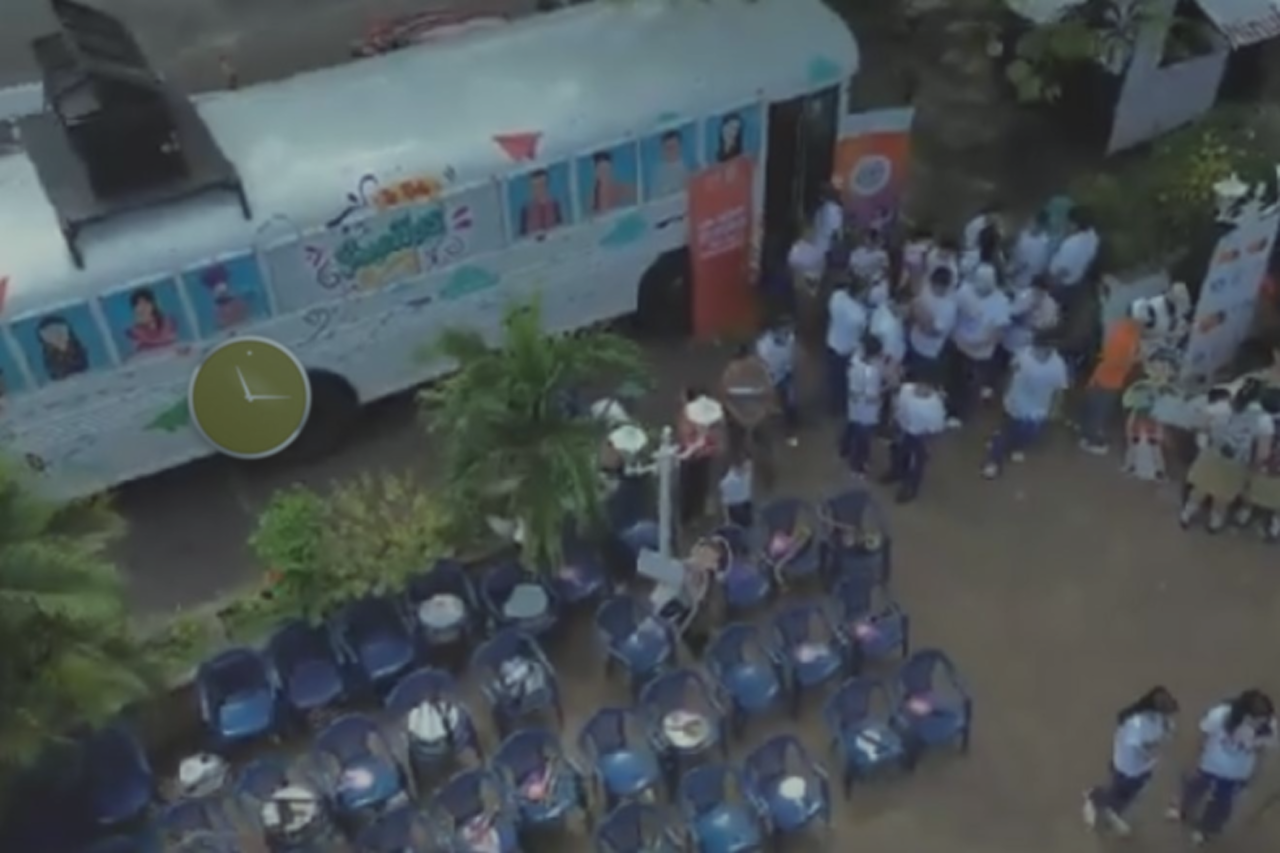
11:15
